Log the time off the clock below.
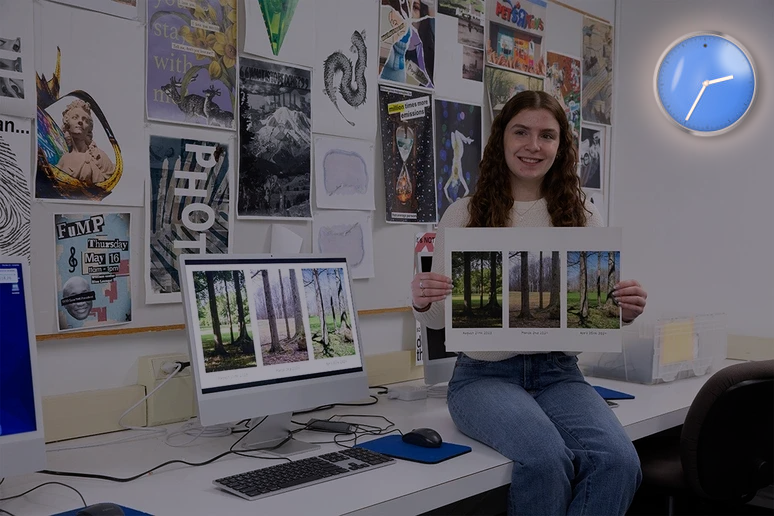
2:35
